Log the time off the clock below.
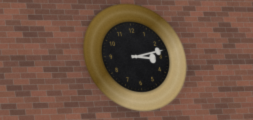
3:13
